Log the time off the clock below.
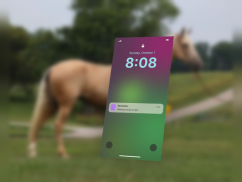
8:08
